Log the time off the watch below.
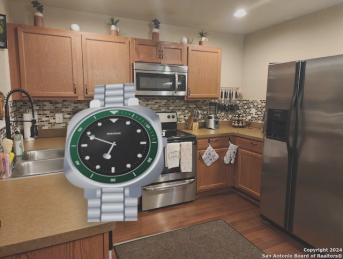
6:49
